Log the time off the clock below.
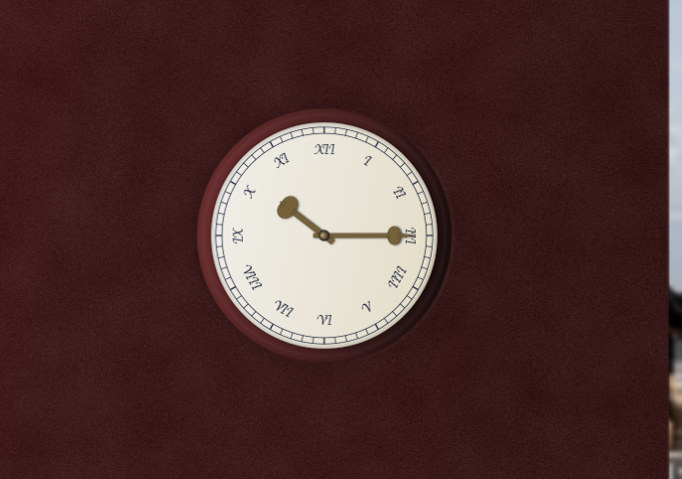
10:15
